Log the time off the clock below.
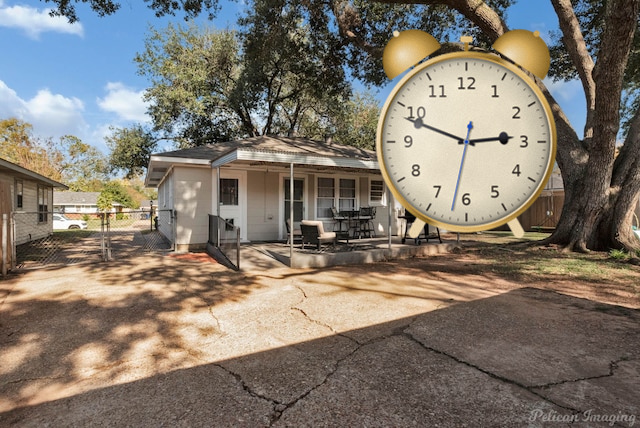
2:48:32
